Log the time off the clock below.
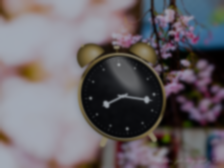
8:17
